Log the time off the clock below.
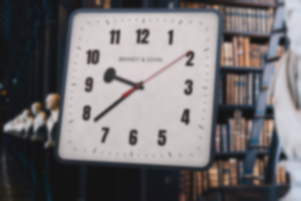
9:38:09
